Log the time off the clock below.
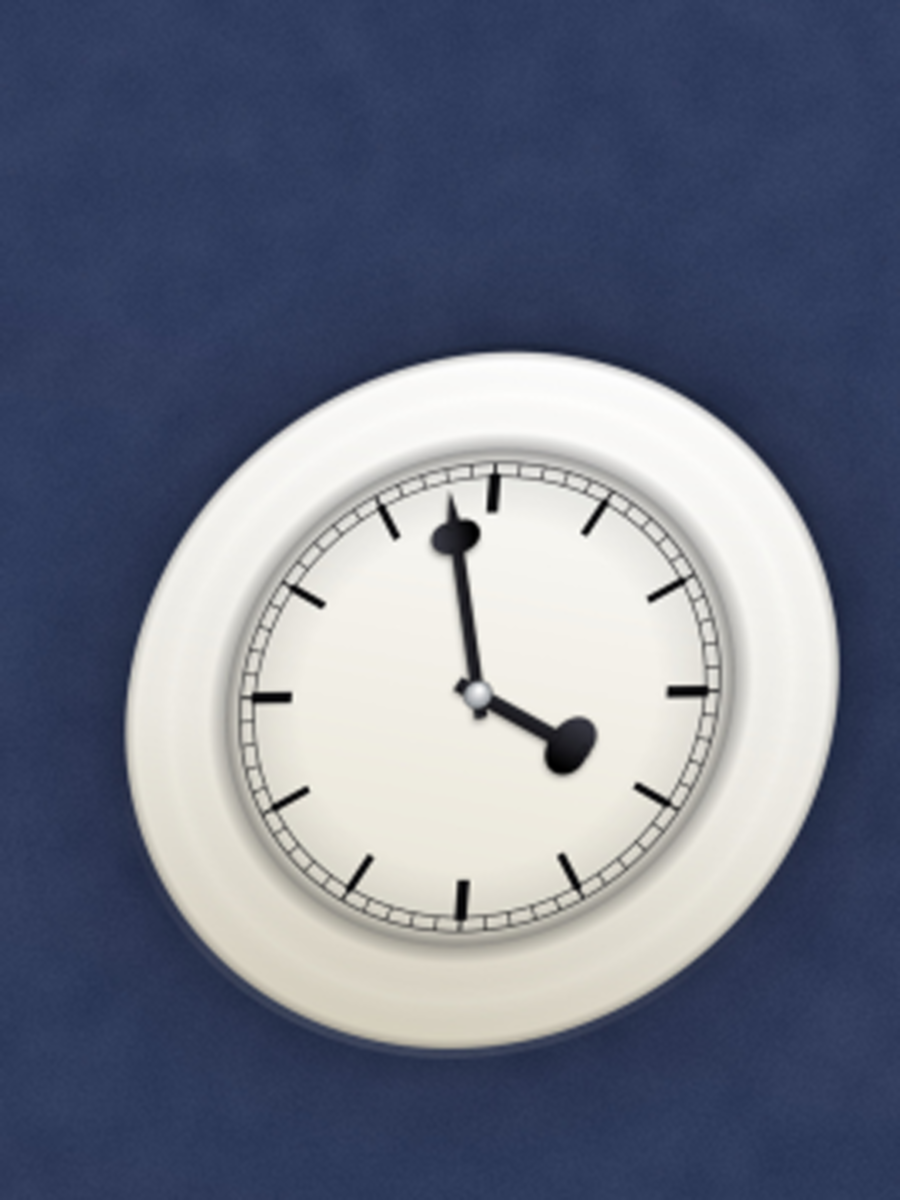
3:58
